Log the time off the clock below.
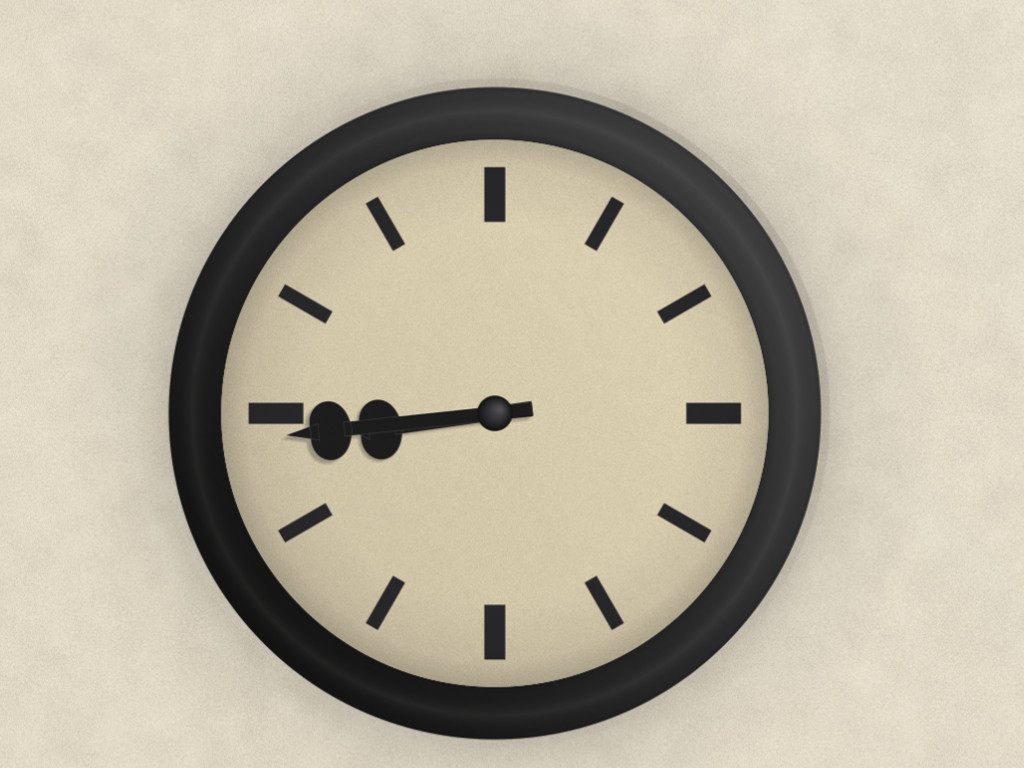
8:44
